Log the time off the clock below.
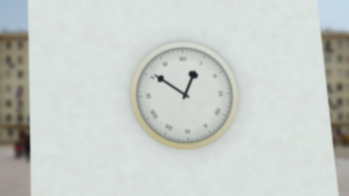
12:51
